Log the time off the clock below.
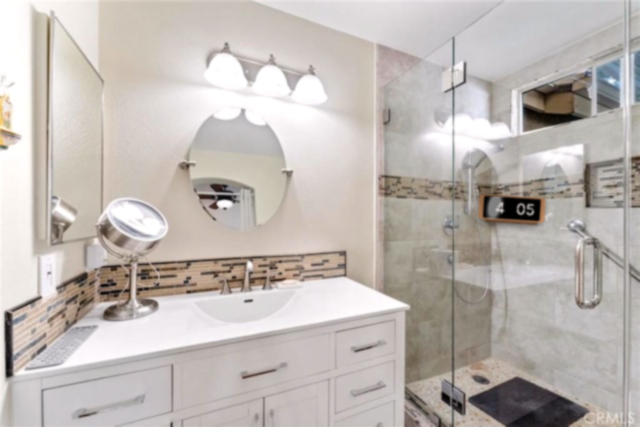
4:05
